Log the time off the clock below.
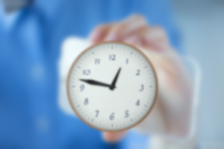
12:47
